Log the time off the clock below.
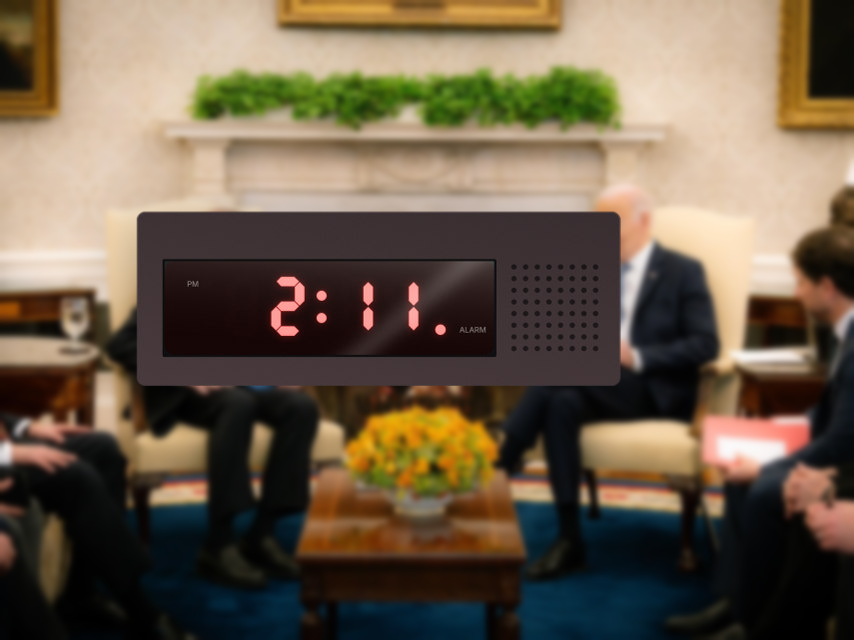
2:11
